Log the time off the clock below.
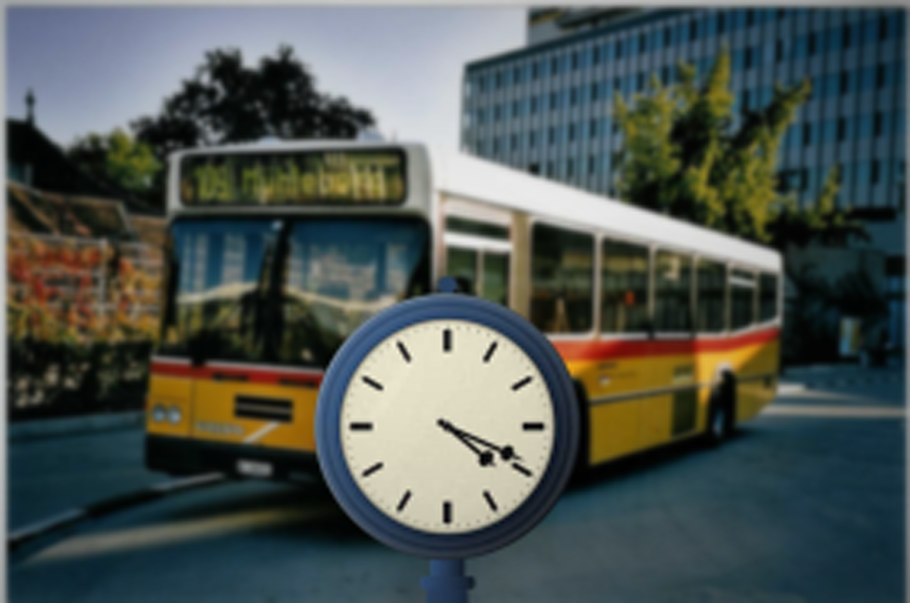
4:19
